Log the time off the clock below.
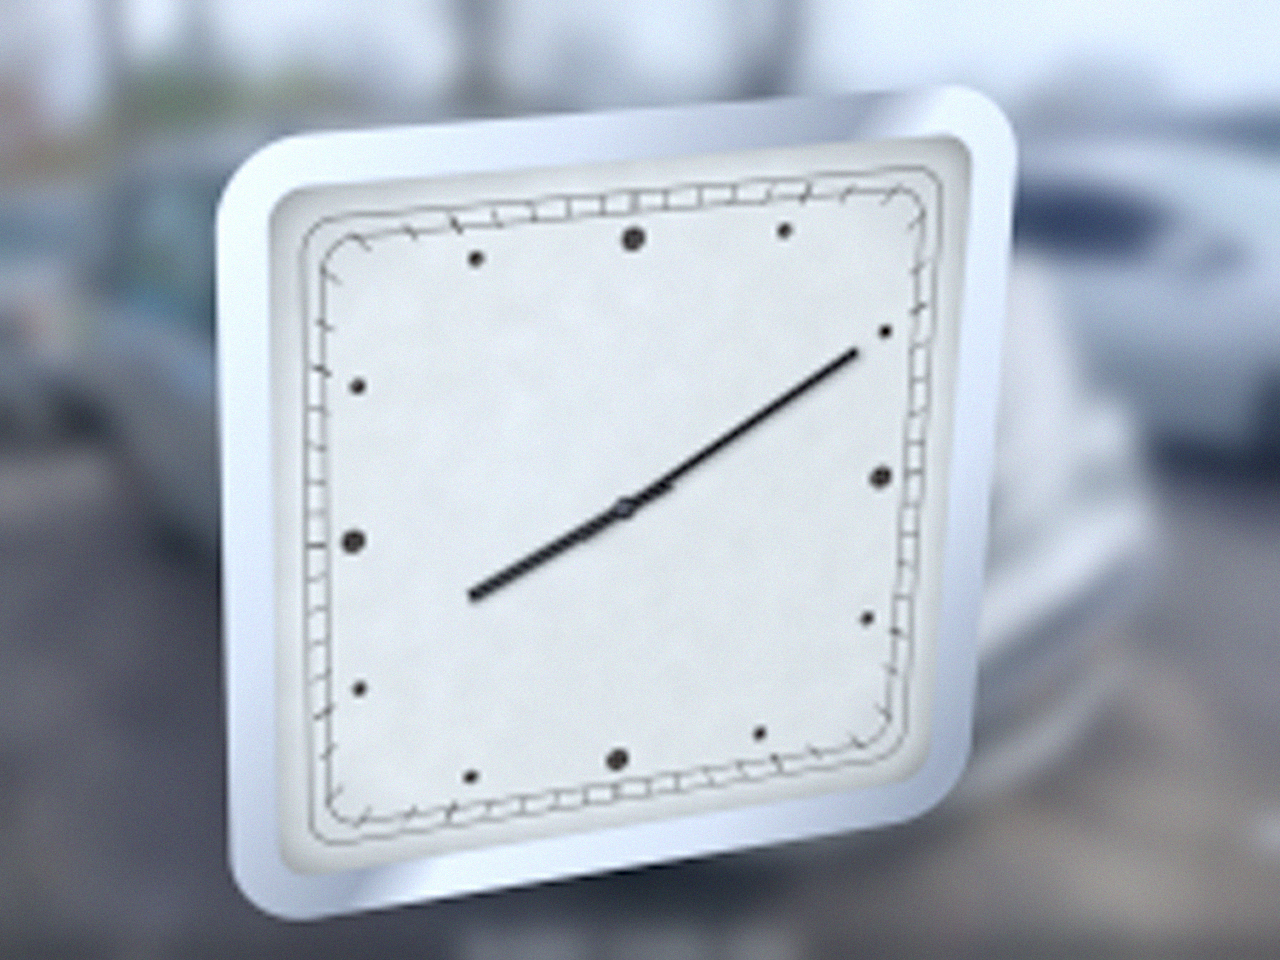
8:10
